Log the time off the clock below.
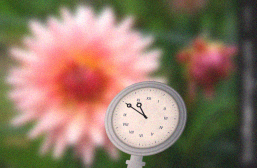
10:50
